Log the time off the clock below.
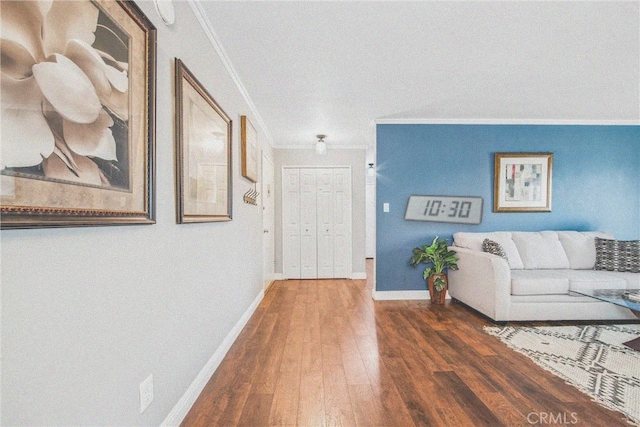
10:30
